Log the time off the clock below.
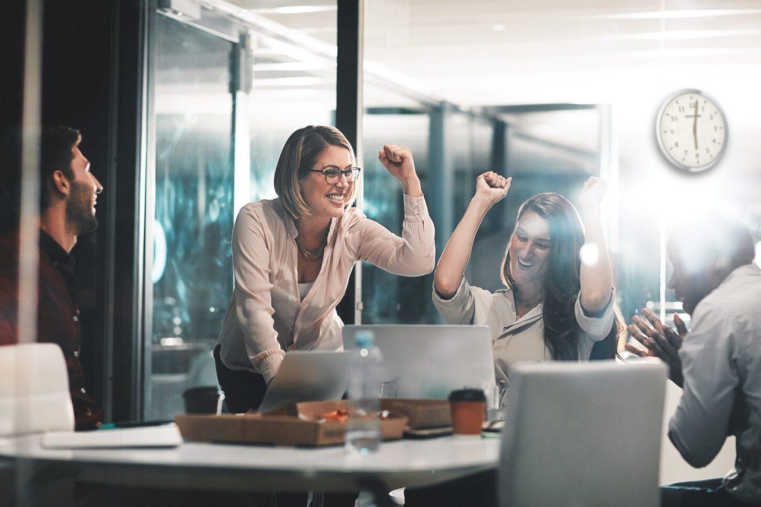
6:02
